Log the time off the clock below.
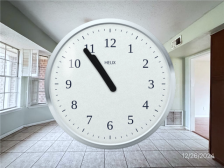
10:54
